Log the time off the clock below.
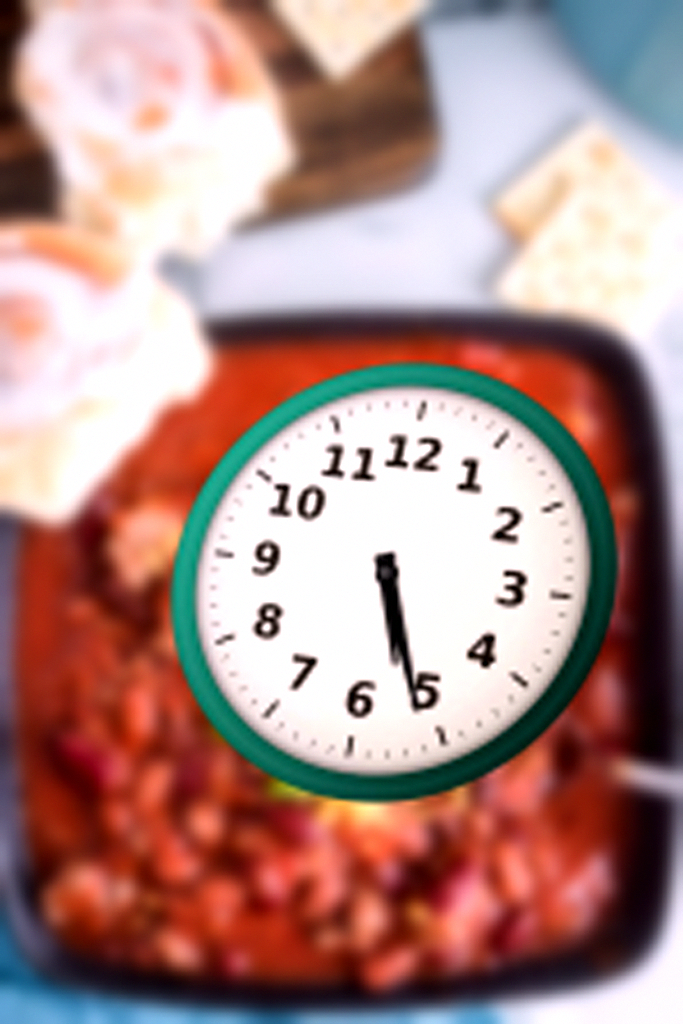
5:26
